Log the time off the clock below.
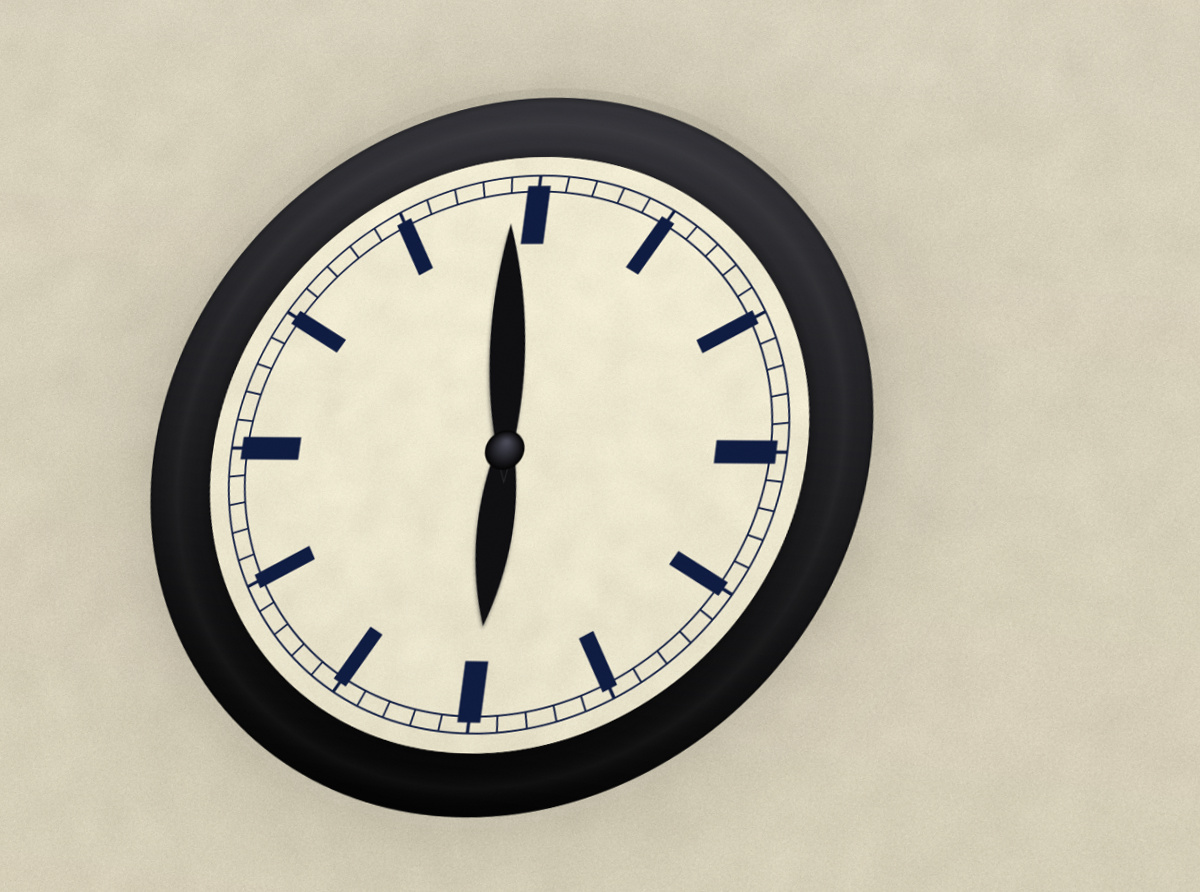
5:59
